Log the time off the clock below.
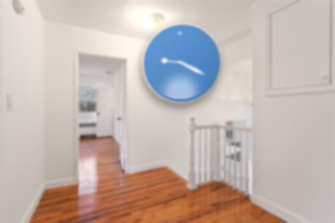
9:20
